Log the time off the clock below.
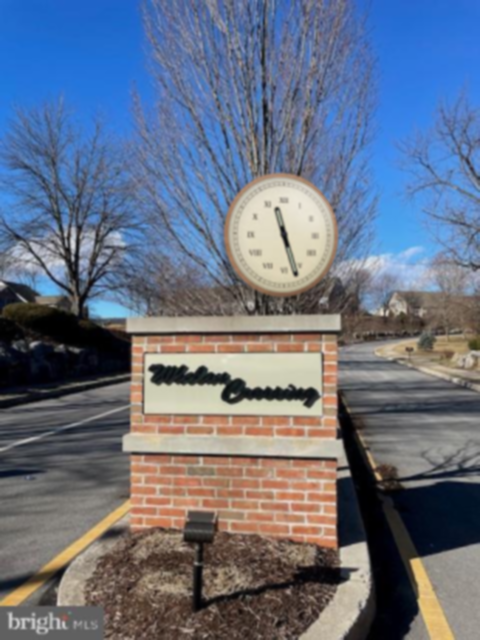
11:27
